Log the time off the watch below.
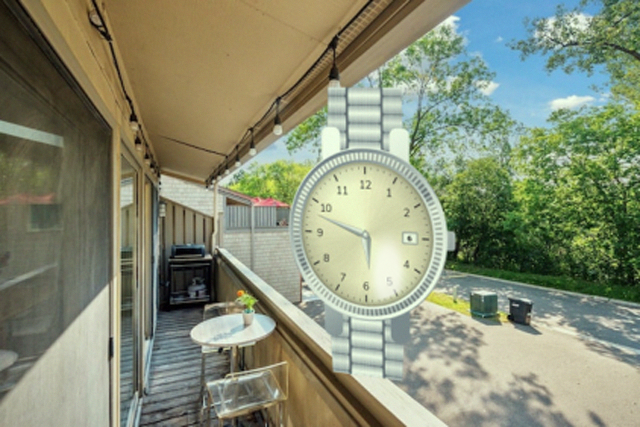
5:48
